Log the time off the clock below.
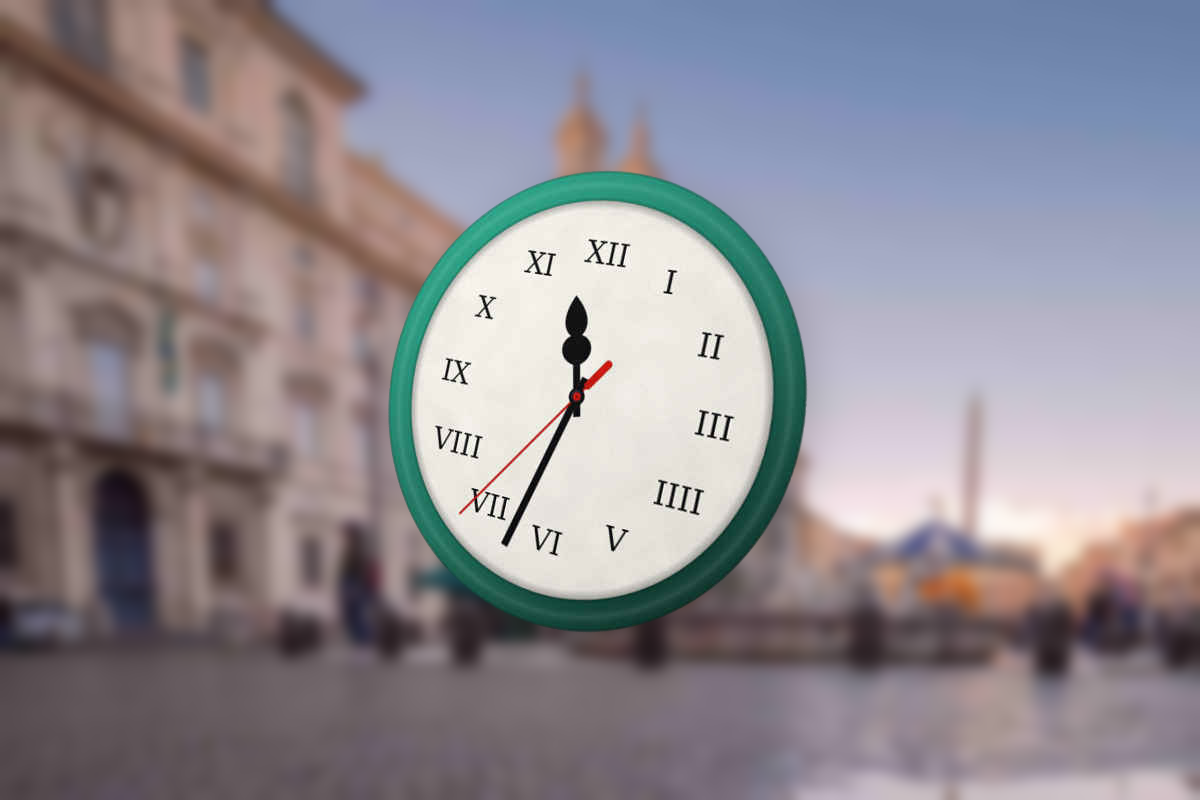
11:32:36
